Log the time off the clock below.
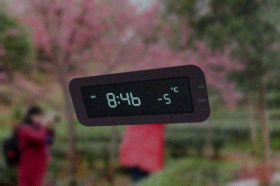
8:46
